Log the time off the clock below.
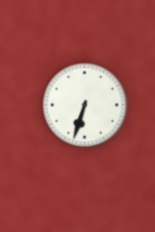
6:33
